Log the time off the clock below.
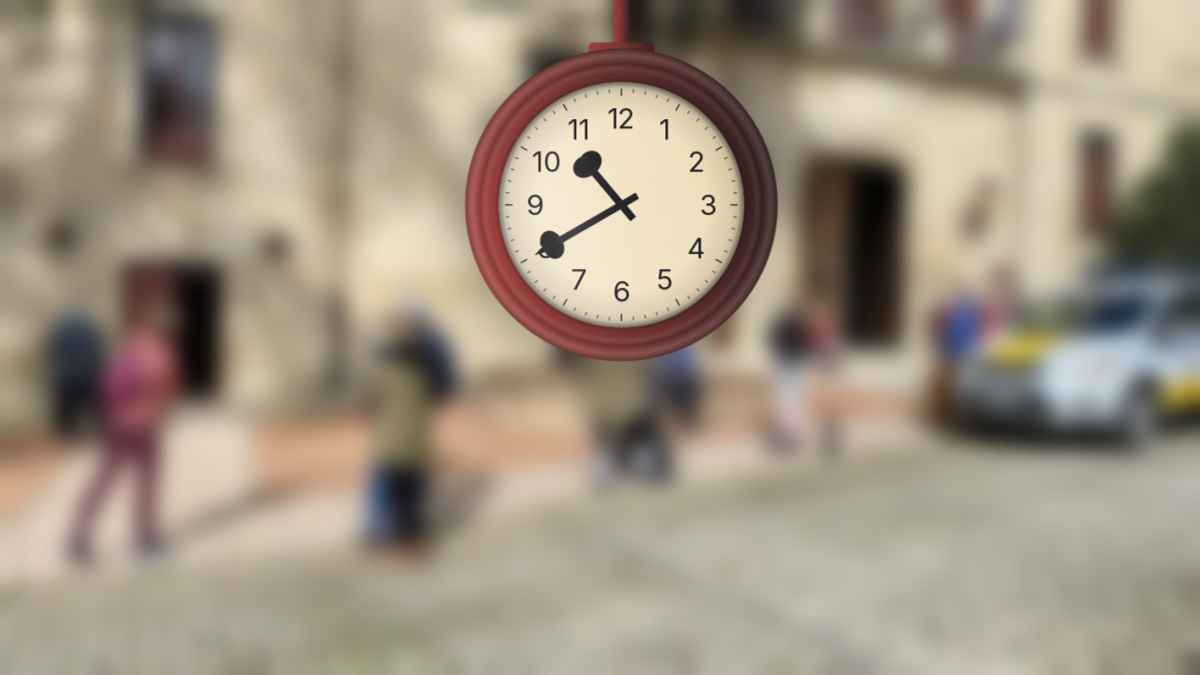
10:40
